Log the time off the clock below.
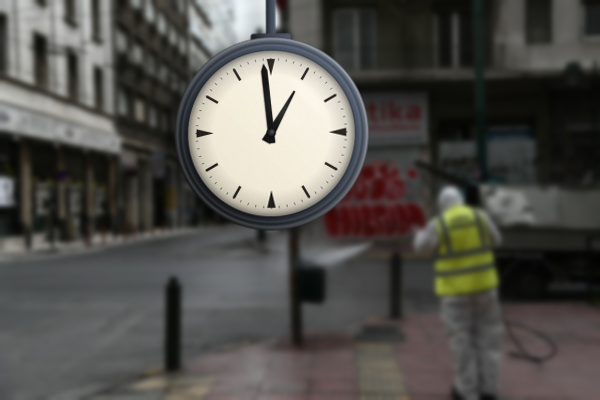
12:59
